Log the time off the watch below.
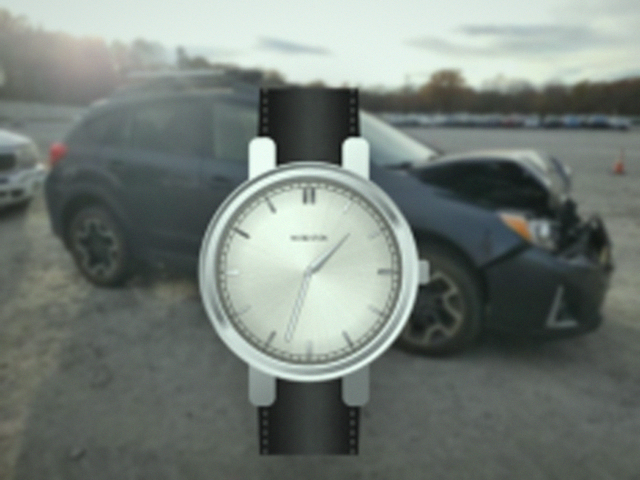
1:33
